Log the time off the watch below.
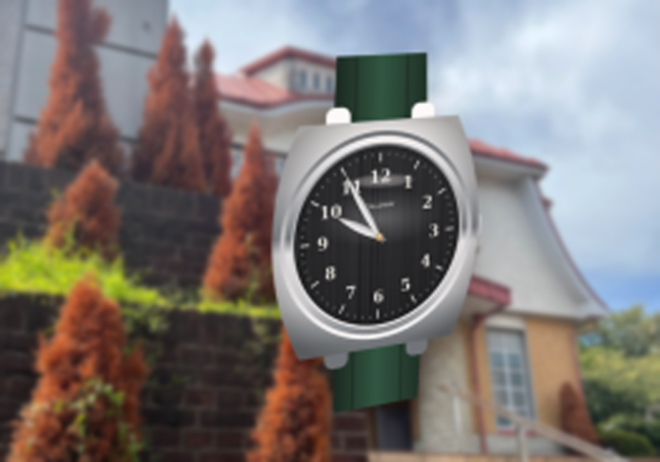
9:55
